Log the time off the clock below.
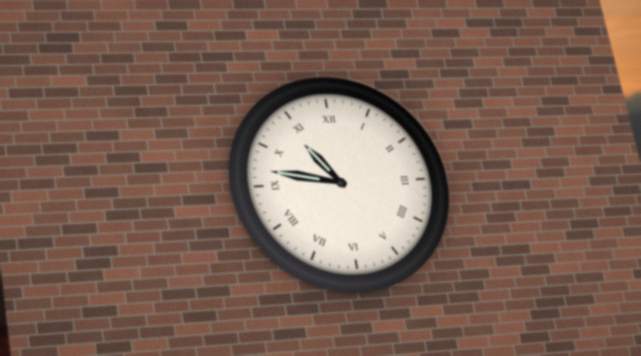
10:47
